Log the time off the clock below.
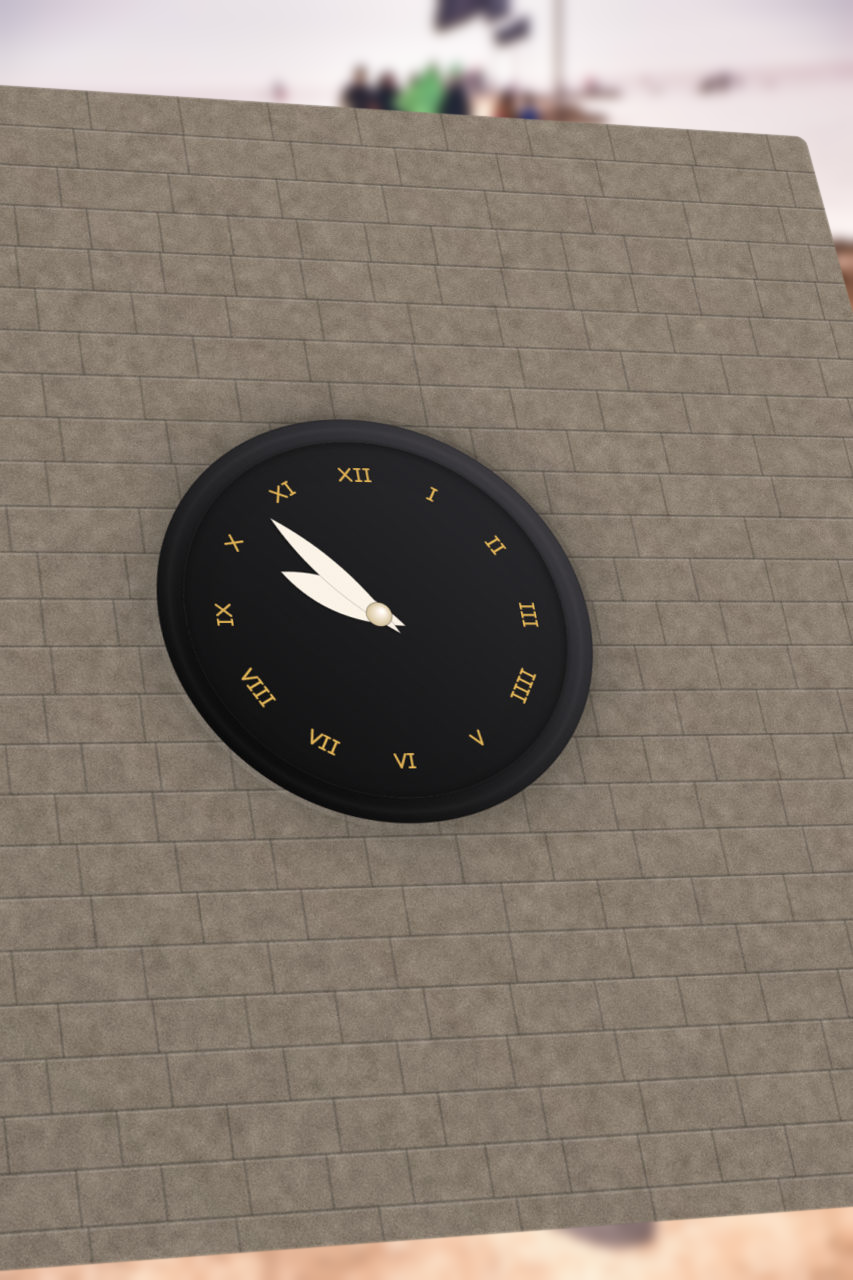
9:53
